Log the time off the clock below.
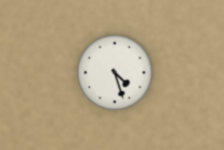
4:27
